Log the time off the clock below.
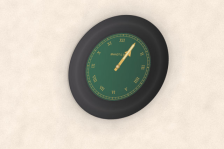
1:05
